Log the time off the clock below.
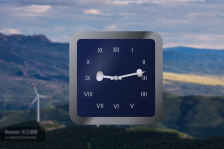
9:13
